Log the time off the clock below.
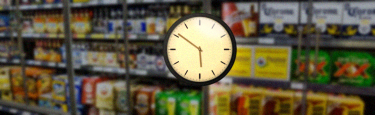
5:51
